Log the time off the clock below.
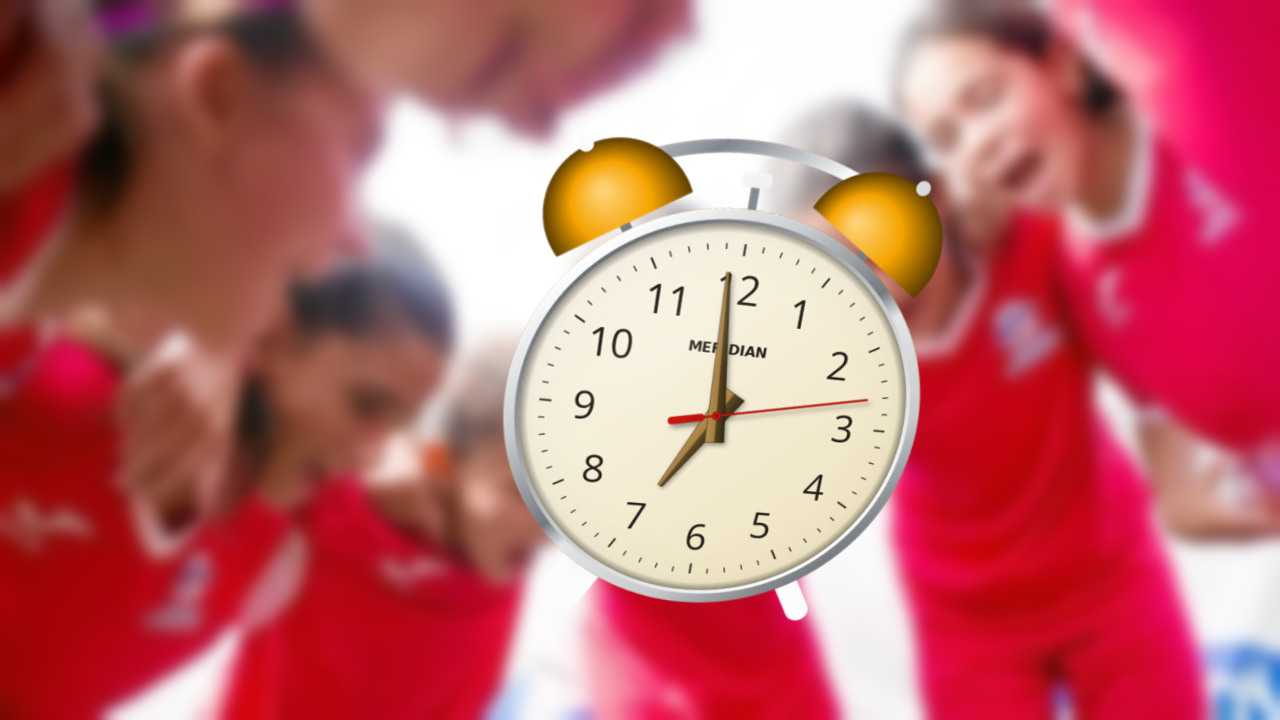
6:59:13
